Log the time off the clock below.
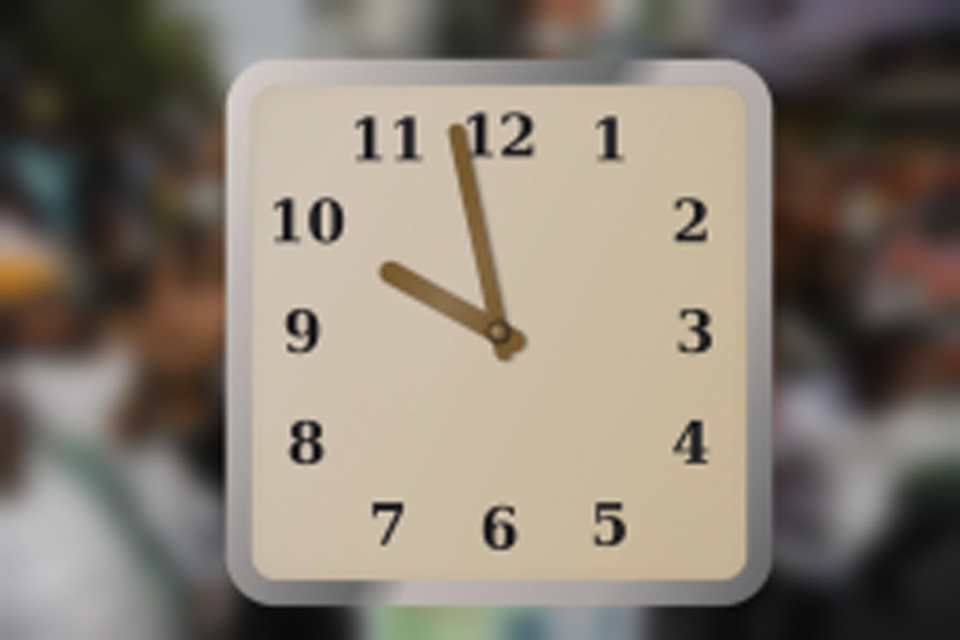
9:58
